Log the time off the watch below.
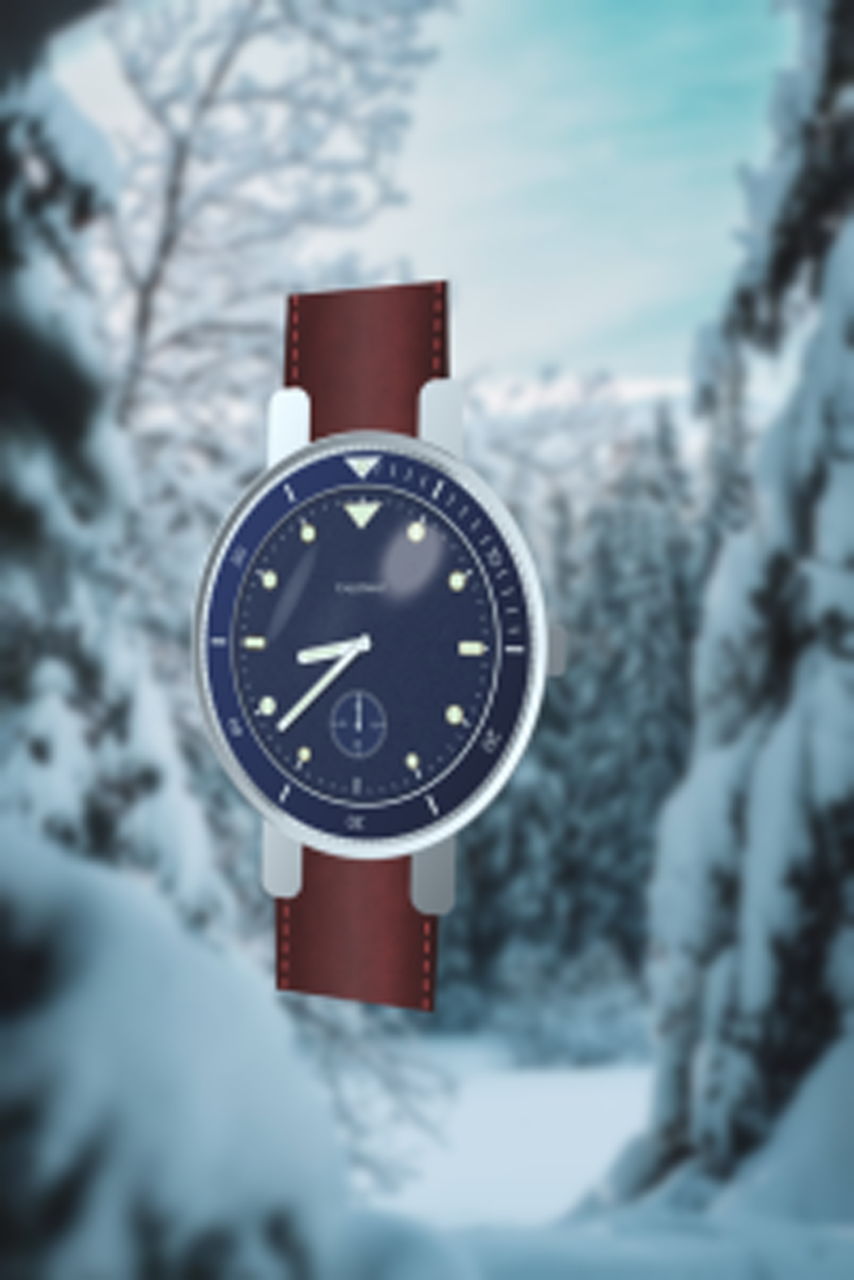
8:38
